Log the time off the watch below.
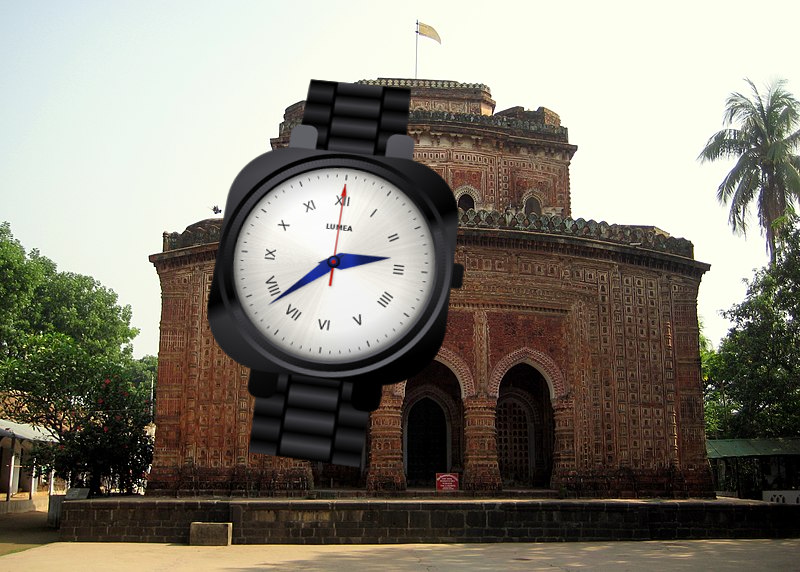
2:38:00
